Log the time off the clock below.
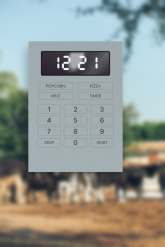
12:21
